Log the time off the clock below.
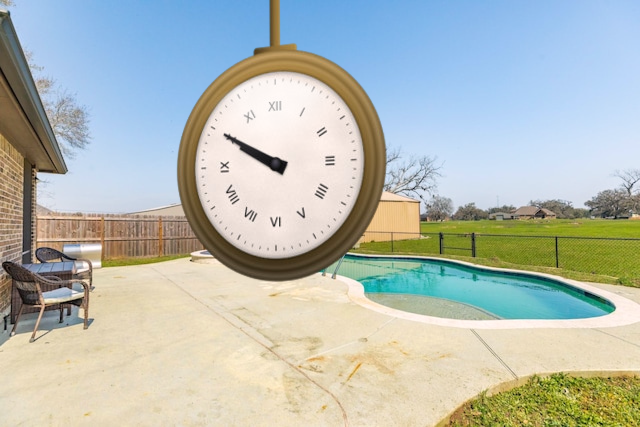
9:50
